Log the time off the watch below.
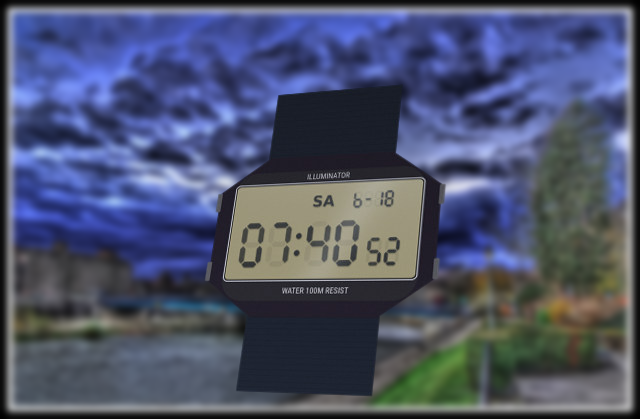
7:40:52
